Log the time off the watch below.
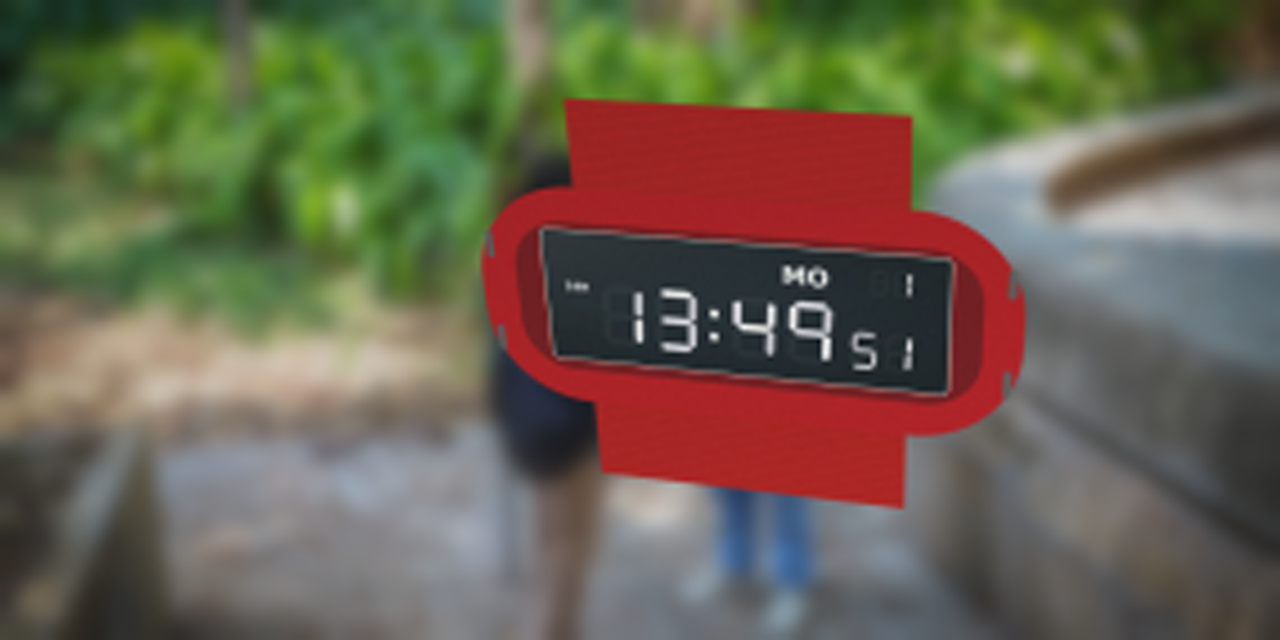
13:49:51
